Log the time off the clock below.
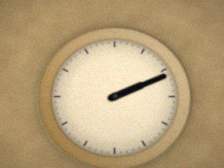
2:11
